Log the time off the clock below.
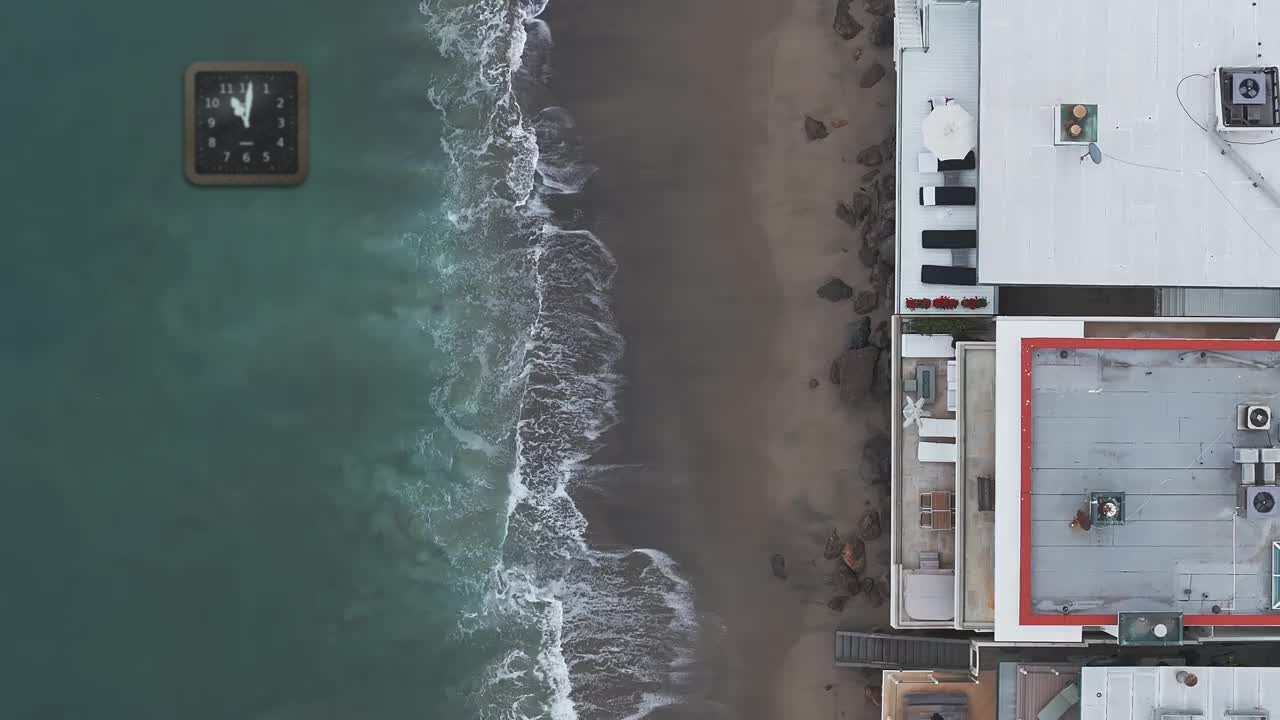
11:01
